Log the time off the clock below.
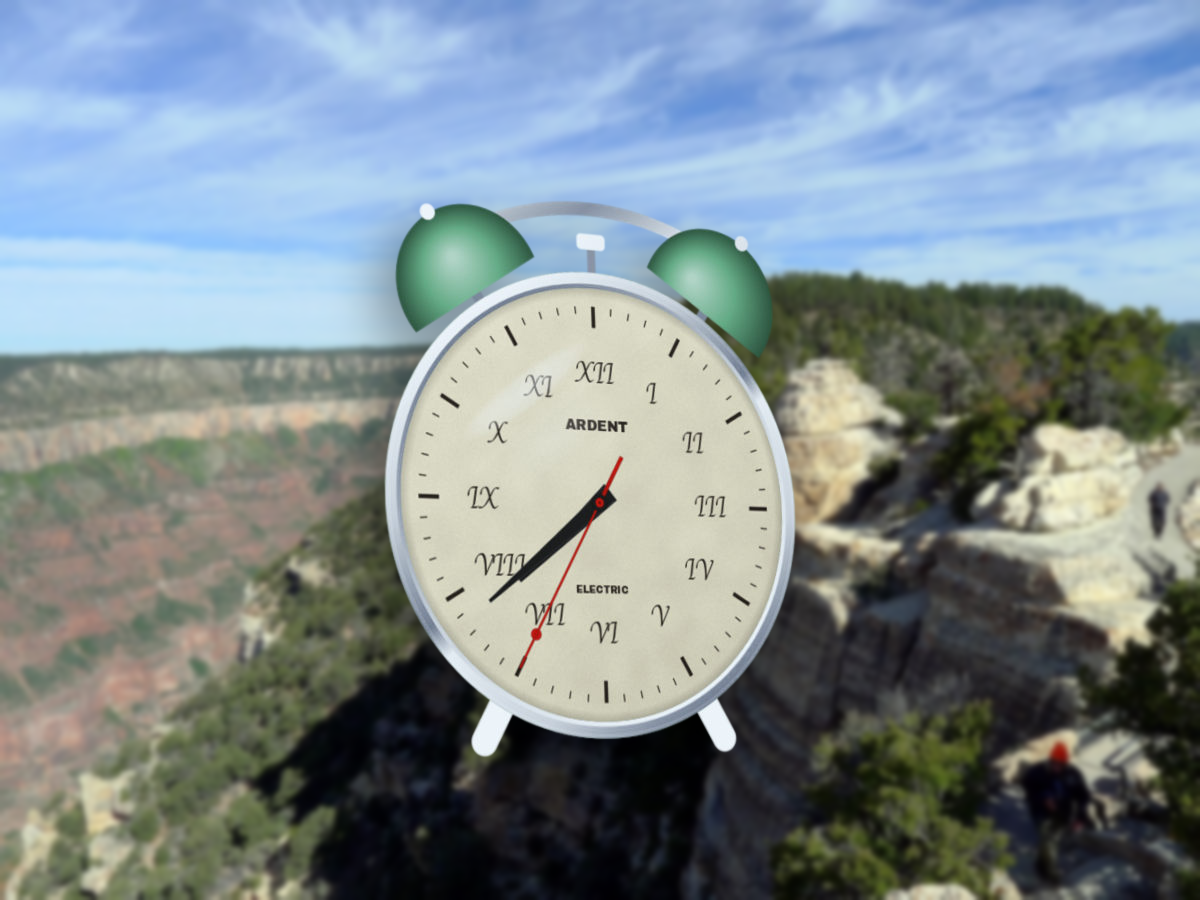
7:38:35
